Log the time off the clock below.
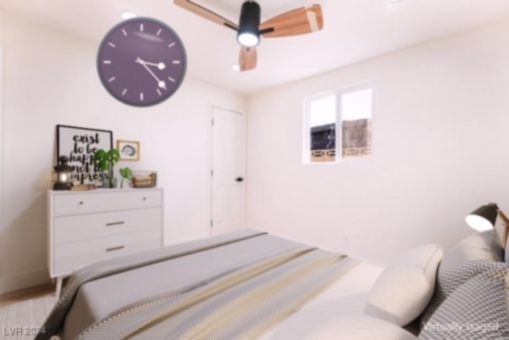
3:23
